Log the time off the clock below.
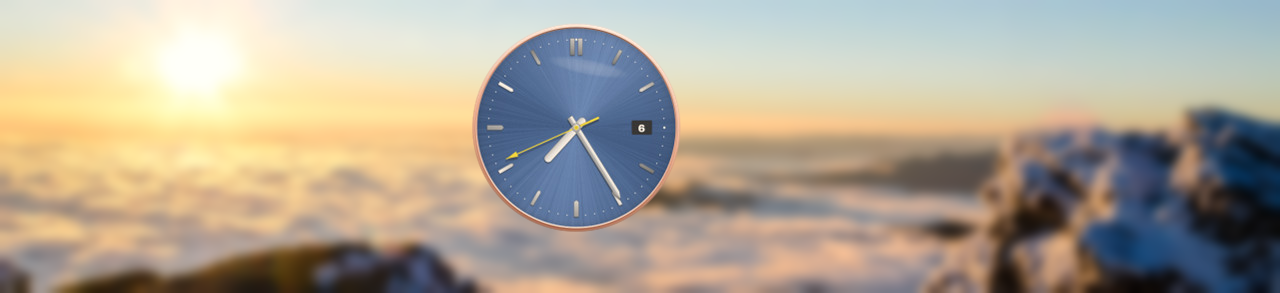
7:24:41
